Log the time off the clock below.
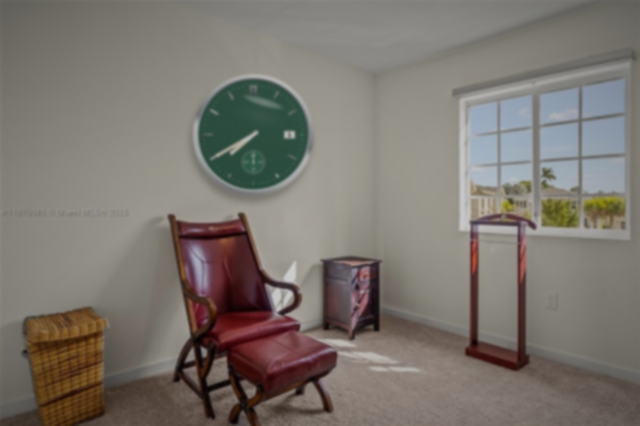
7:40
